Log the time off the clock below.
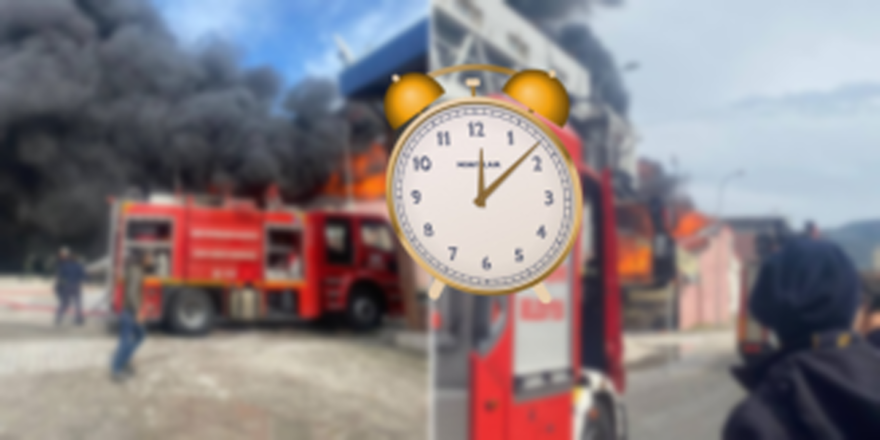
12:08
